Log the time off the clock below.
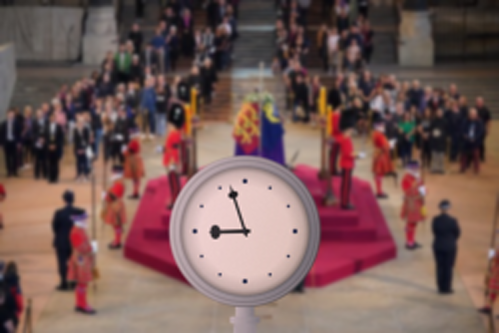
8:57
